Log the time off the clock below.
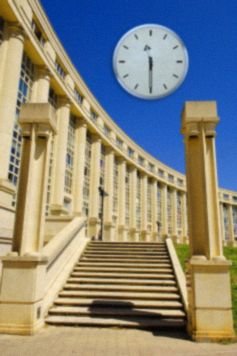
11:30
